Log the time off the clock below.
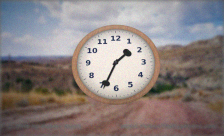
1:34
